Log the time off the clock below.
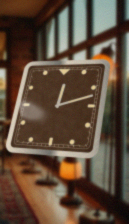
12:12
